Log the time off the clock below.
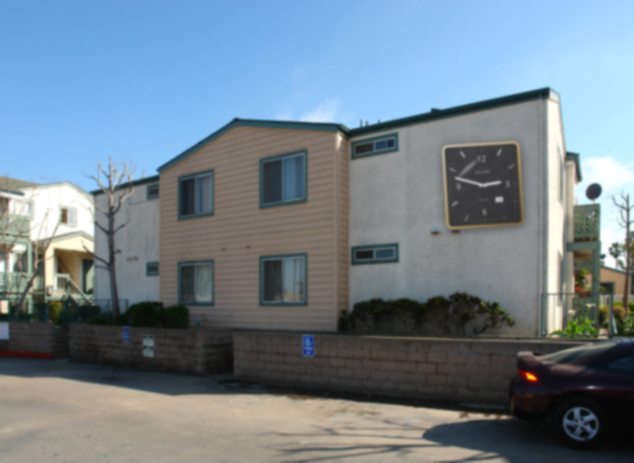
2:48
